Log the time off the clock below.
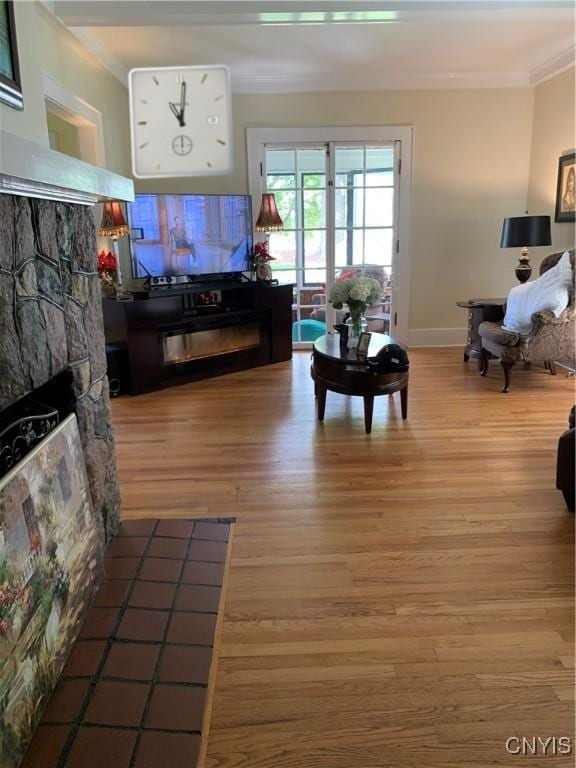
11:01
